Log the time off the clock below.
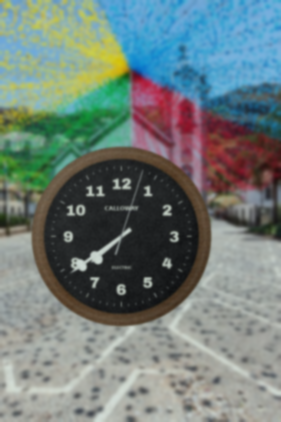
7:39:03
